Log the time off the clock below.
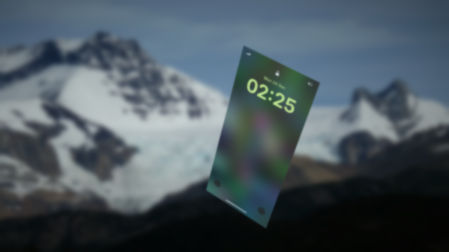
2:25
